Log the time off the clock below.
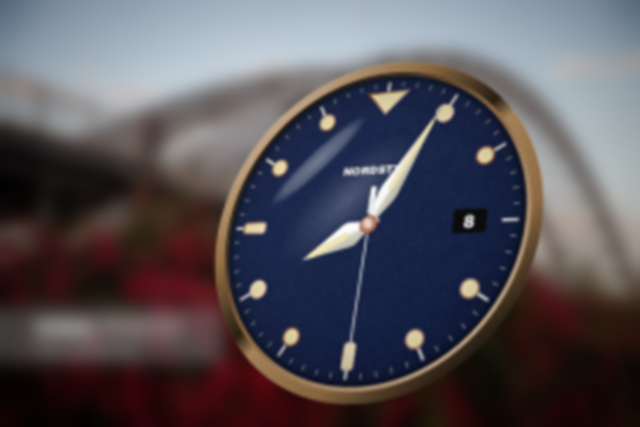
8:04:30
